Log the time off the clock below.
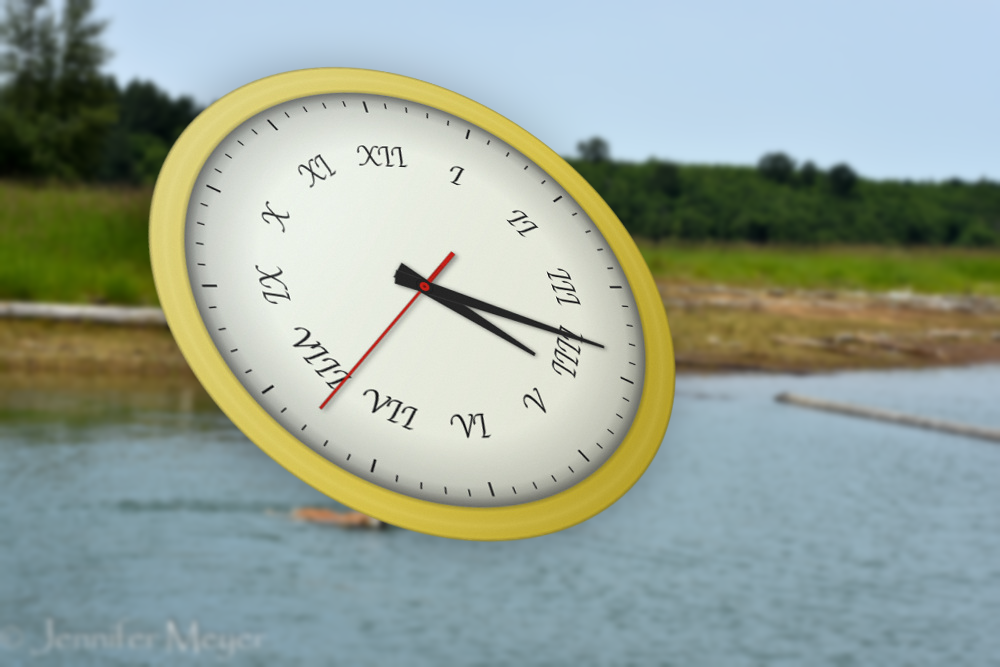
4:18:38
